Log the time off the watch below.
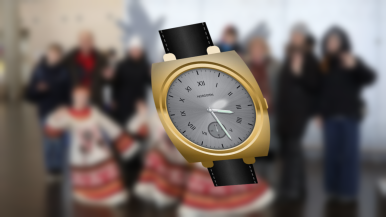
3:27
